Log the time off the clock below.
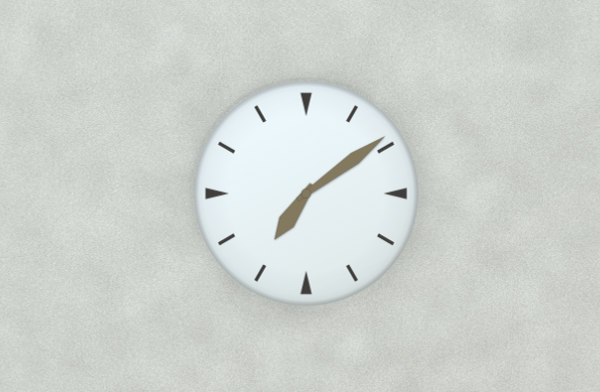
7:09
